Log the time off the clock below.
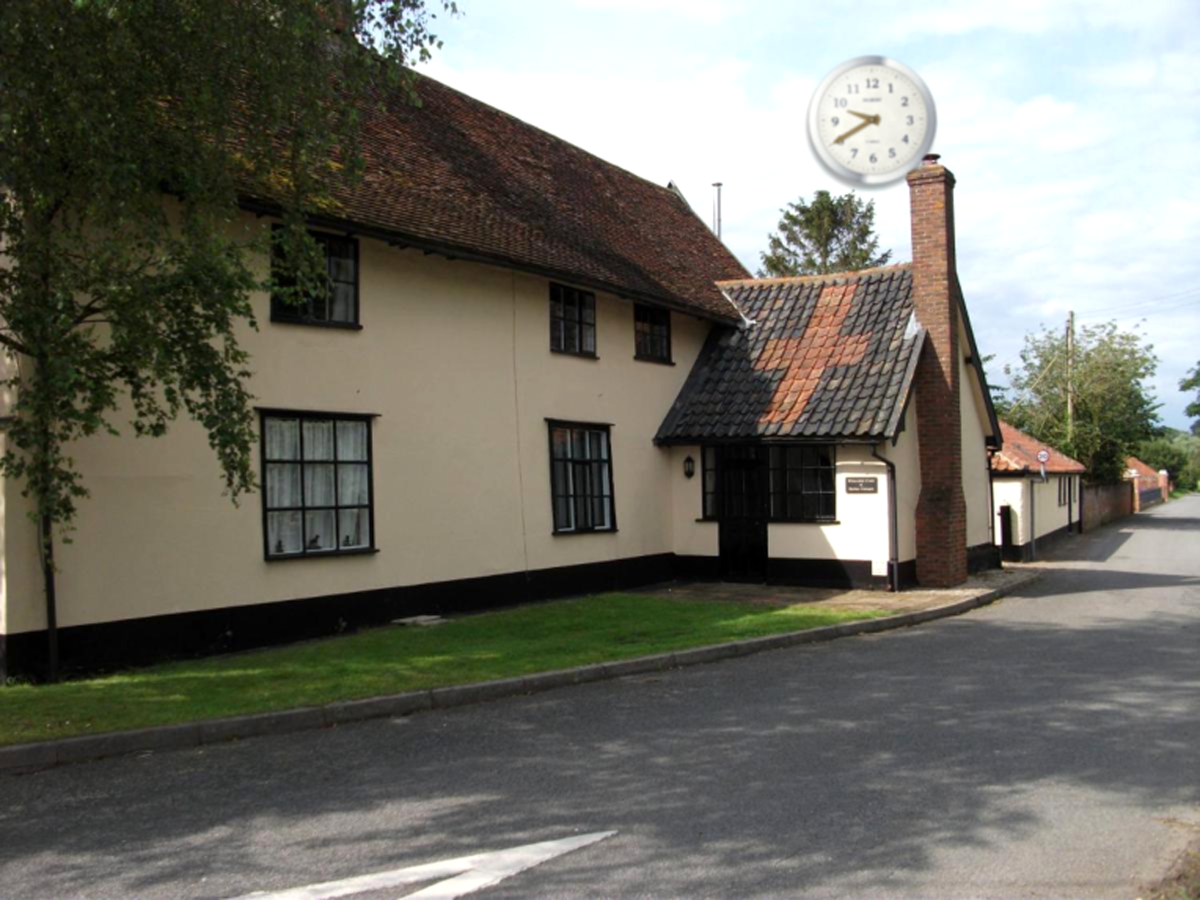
9:40
